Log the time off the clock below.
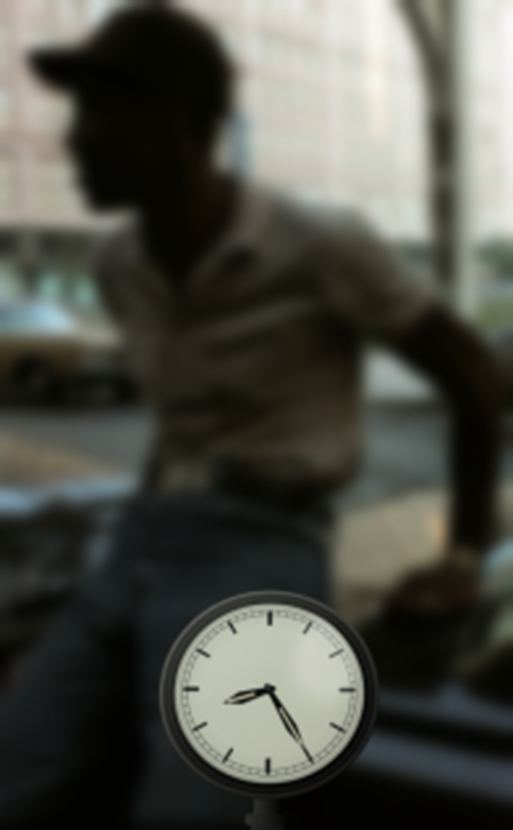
8:25
